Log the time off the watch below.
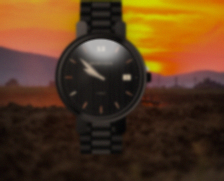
9:52
